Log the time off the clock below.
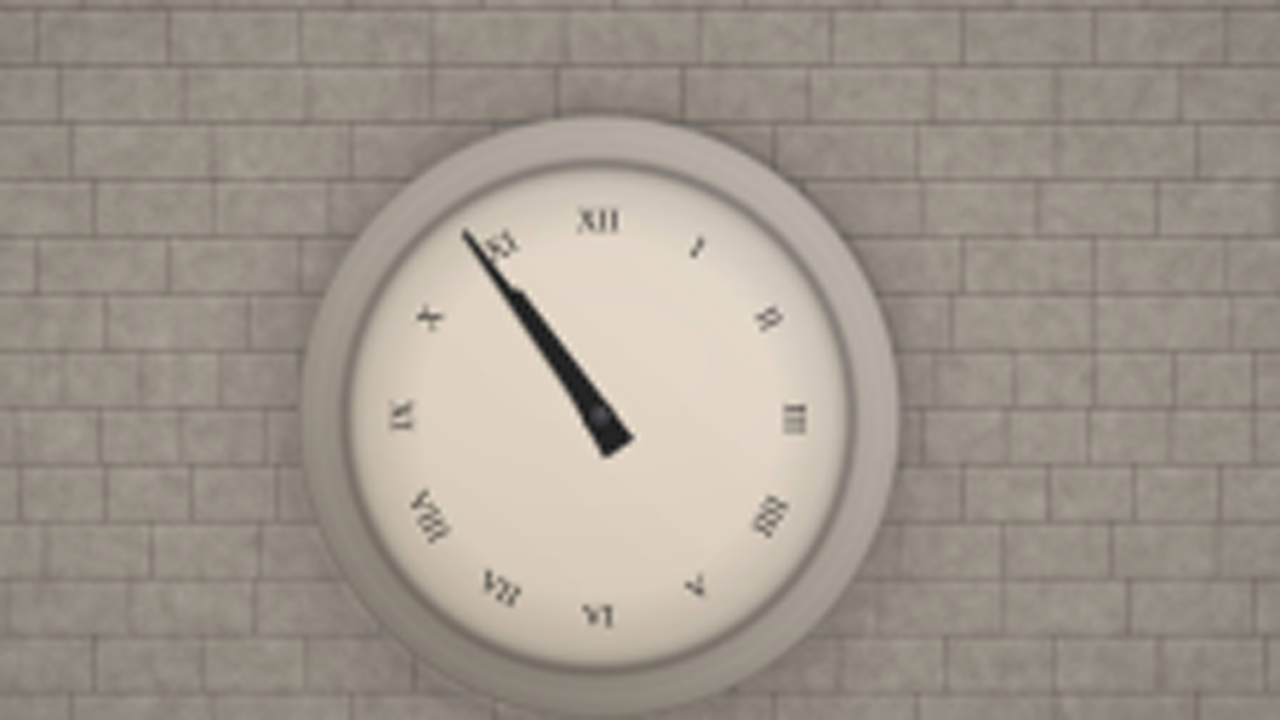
10:54
